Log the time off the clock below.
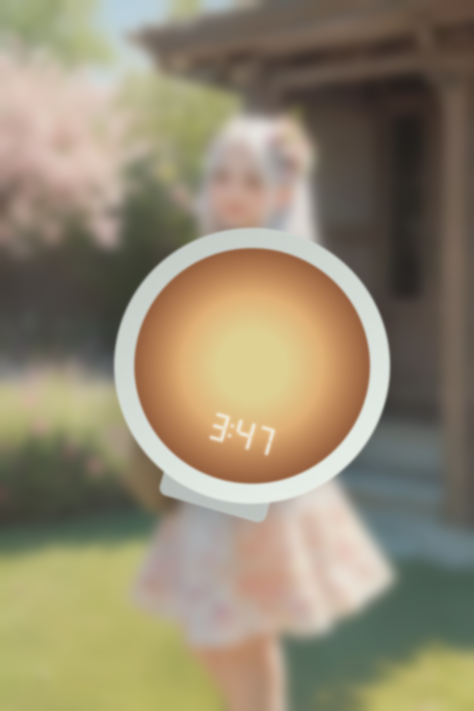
3:47
